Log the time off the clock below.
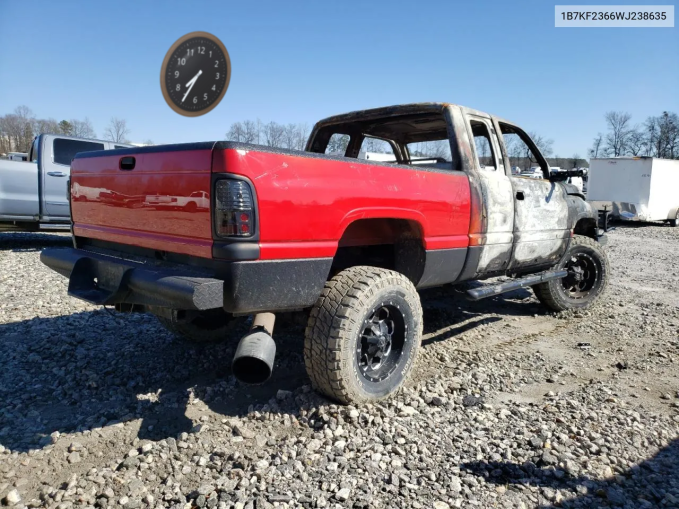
7:35
